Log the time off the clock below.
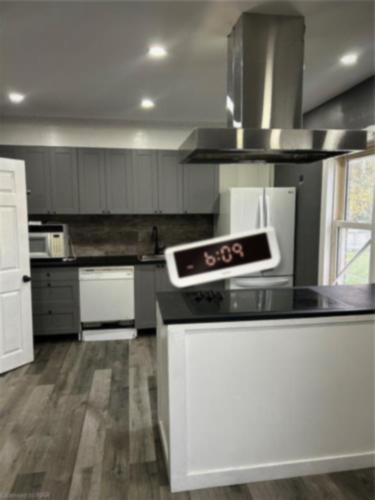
6:09
